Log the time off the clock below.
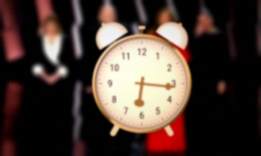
6:16
